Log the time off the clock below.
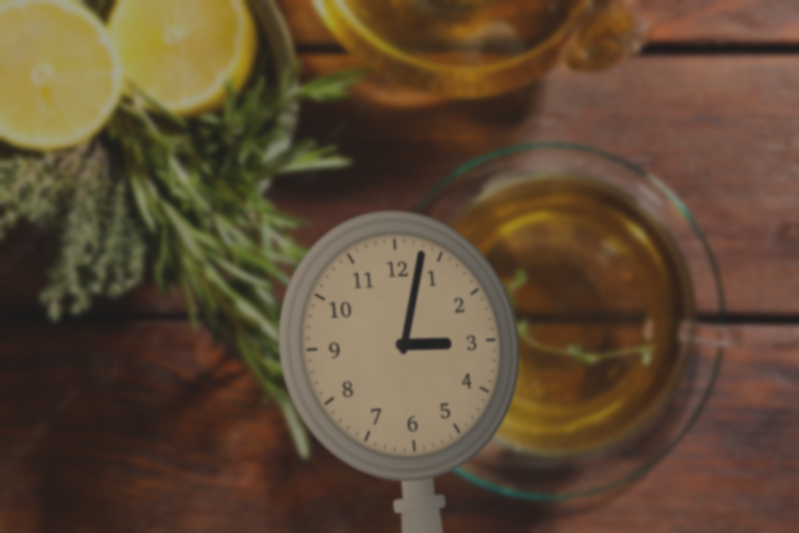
3:03
